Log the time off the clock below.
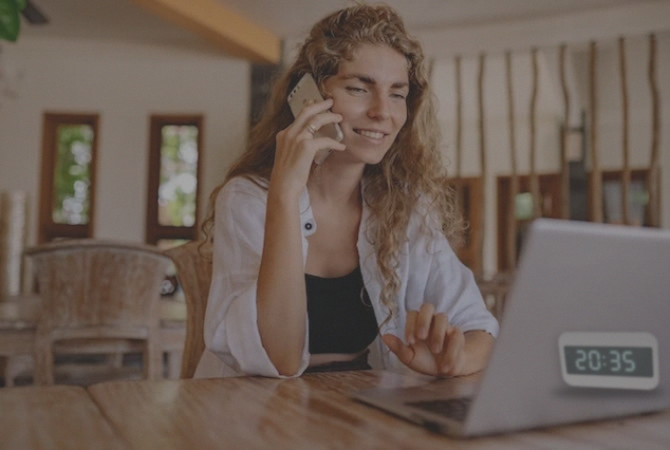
20:35
